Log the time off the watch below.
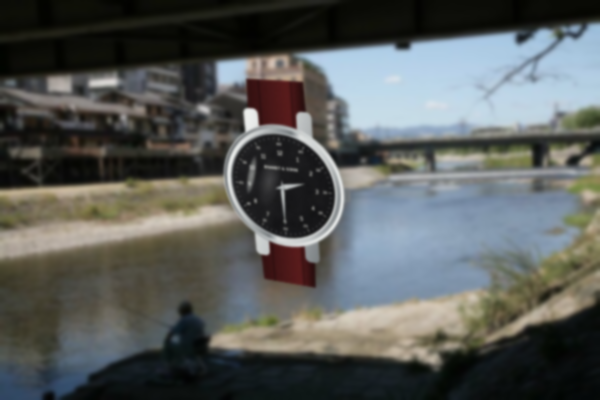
2:30
